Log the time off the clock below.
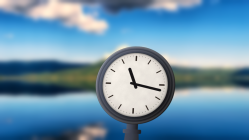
11:17
